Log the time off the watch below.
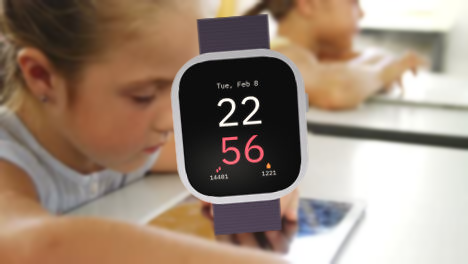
22:56
